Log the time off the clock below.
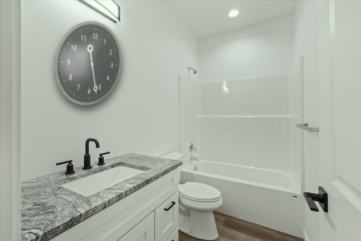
11:27
